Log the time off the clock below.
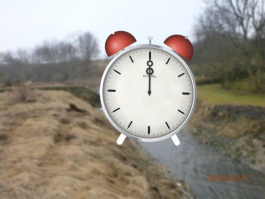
12:00
